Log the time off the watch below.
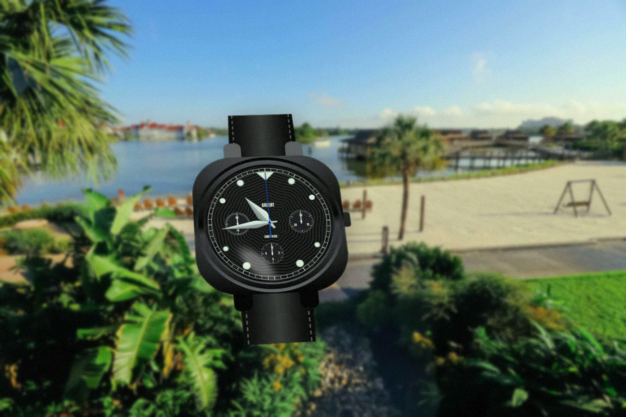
10:44
